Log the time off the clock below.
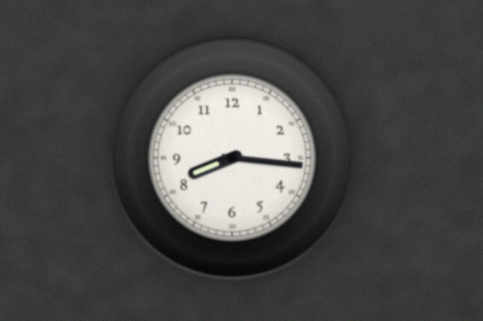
8:16
